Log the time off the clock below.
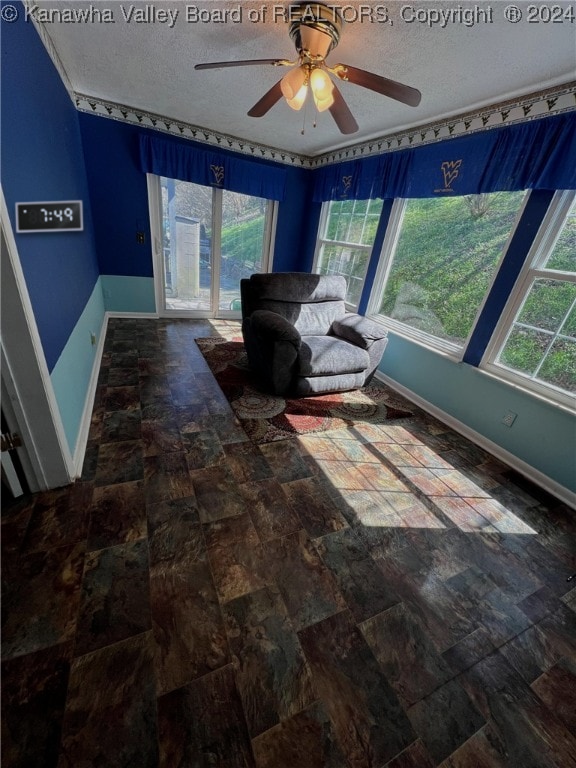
7:49
